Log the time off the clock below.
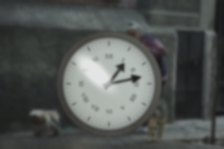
1:13
